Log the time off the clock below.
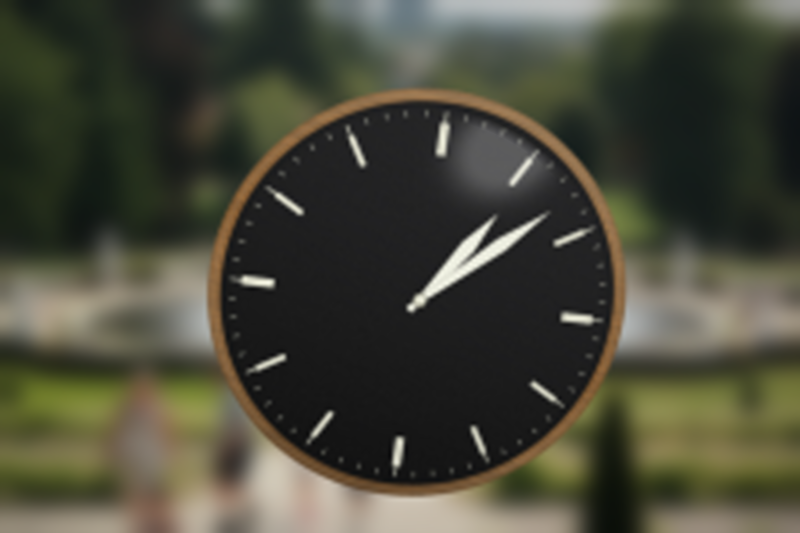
1:08
